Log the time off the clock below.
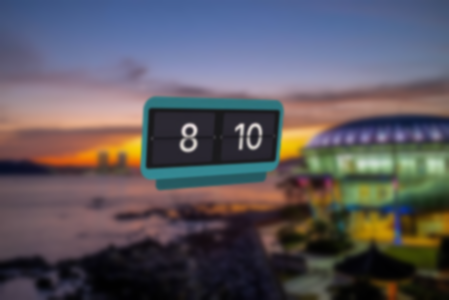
8:10
